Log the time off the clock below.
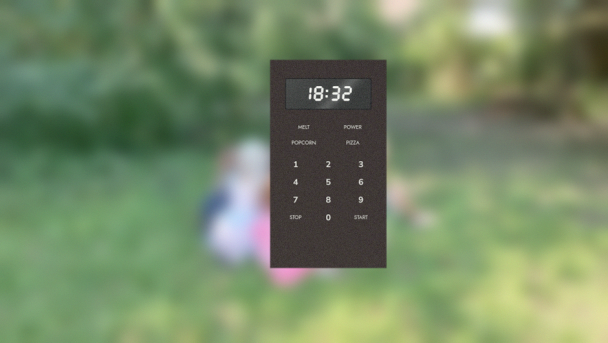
18:32
